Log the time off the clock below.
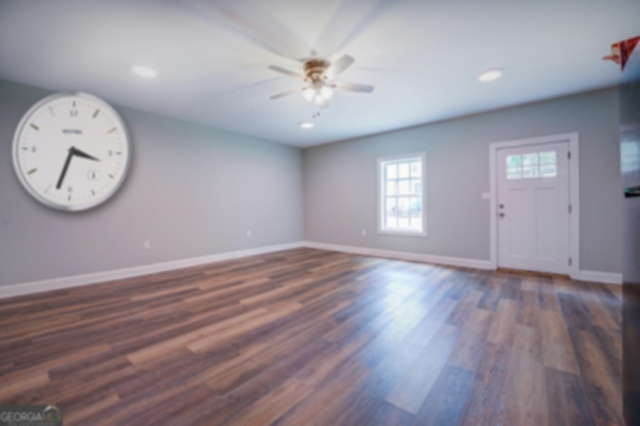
3:33
